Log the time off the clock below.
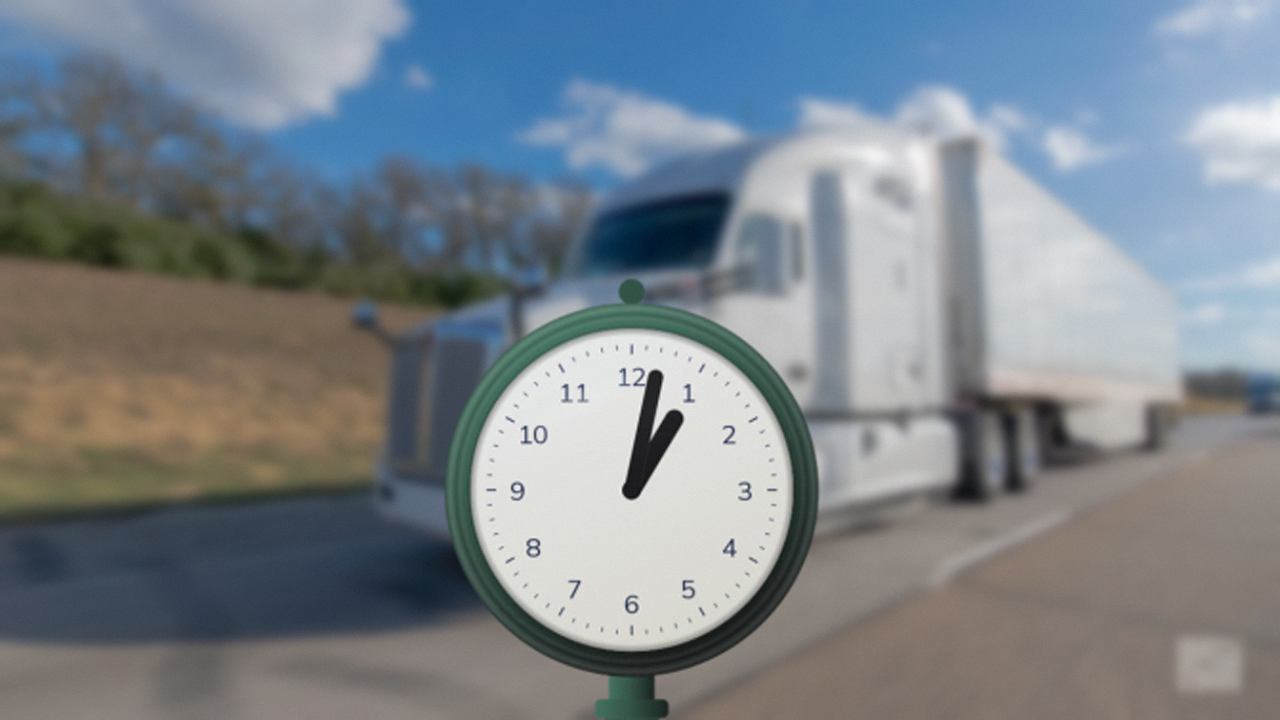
1:02
